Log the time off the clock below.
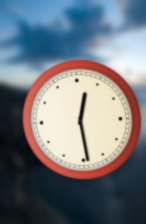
12:29
